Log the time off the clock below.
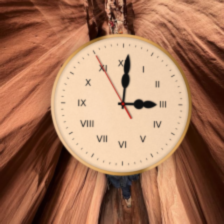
3:00:55
